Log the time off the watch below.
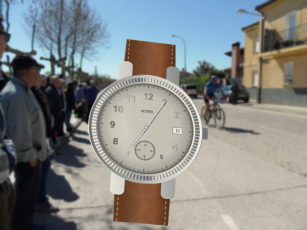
7:05
